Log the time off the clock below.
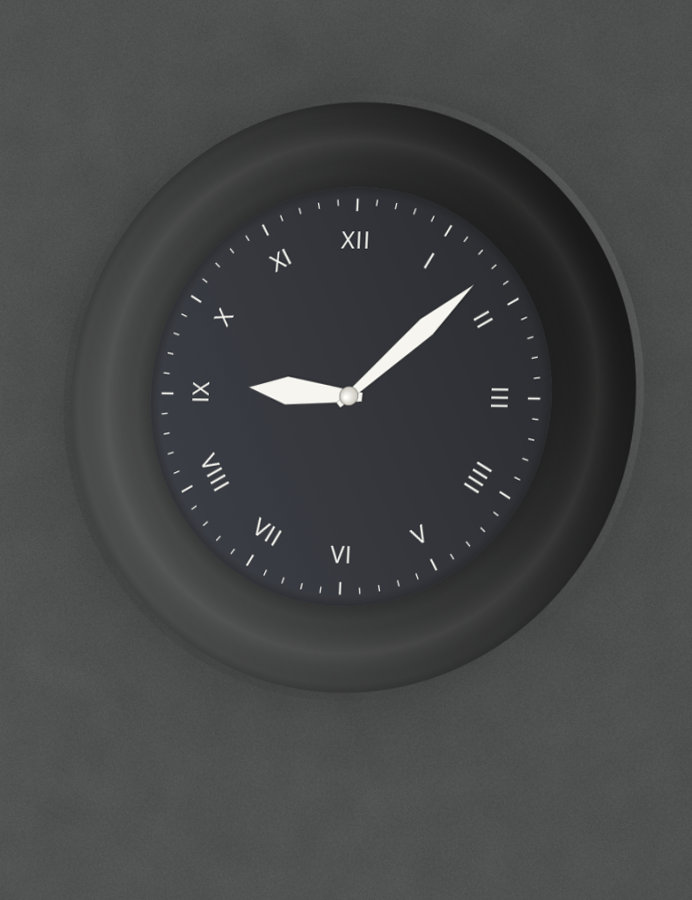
9:08
